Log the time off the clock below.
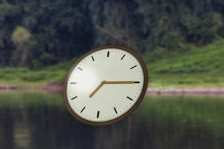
7:15
